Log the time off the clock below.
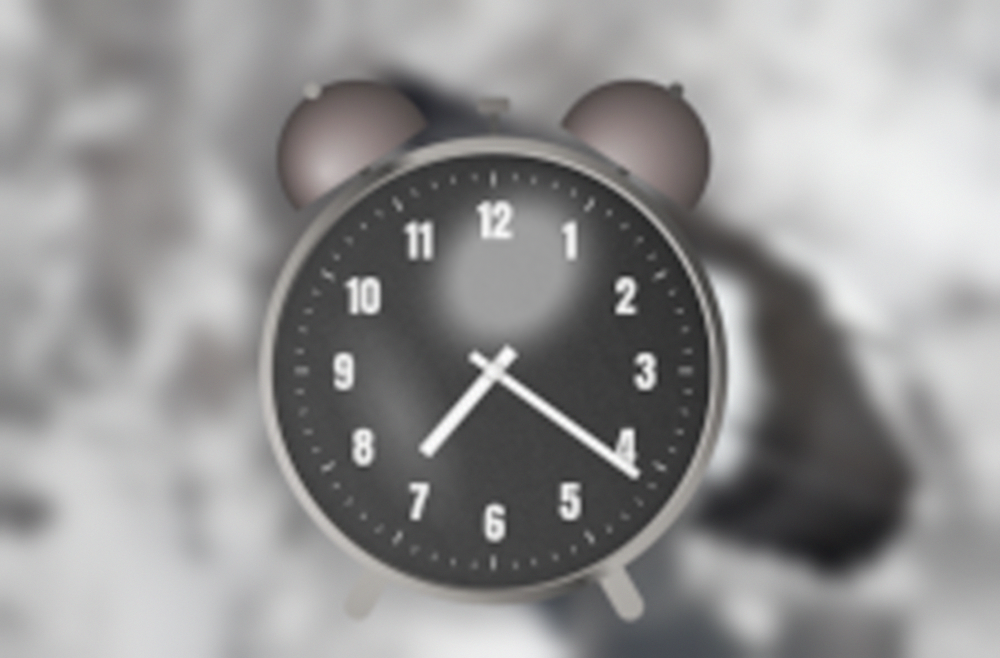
7:21
